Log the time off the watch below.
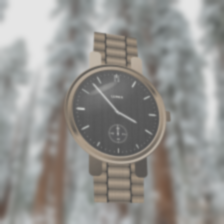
3:53
